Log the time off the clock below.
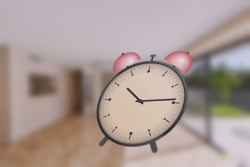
10:14
